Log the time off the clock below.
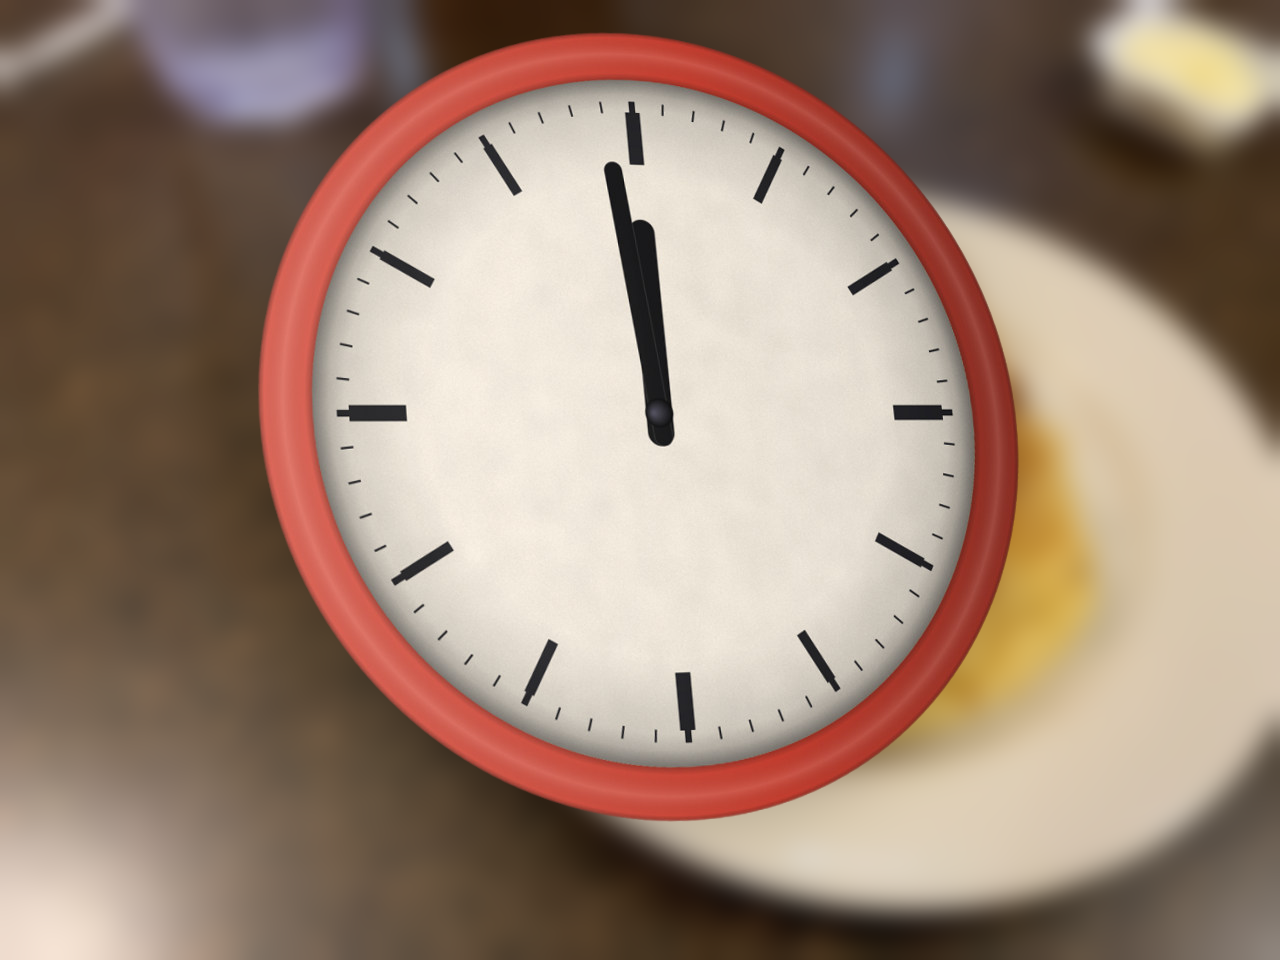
11:59
